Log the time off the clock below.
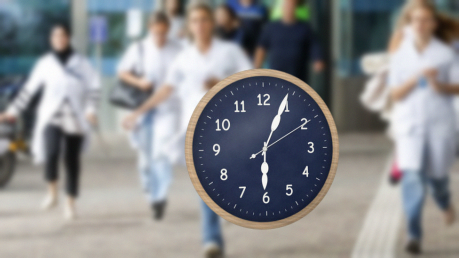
6:04:10
